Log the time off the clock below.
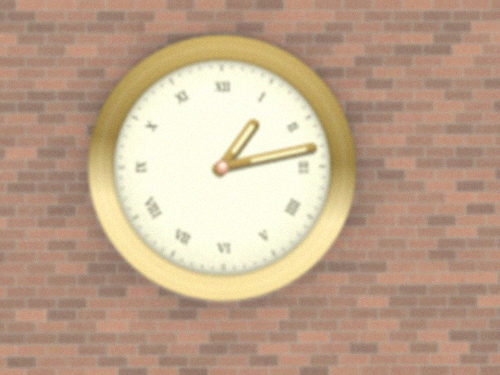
1:13
